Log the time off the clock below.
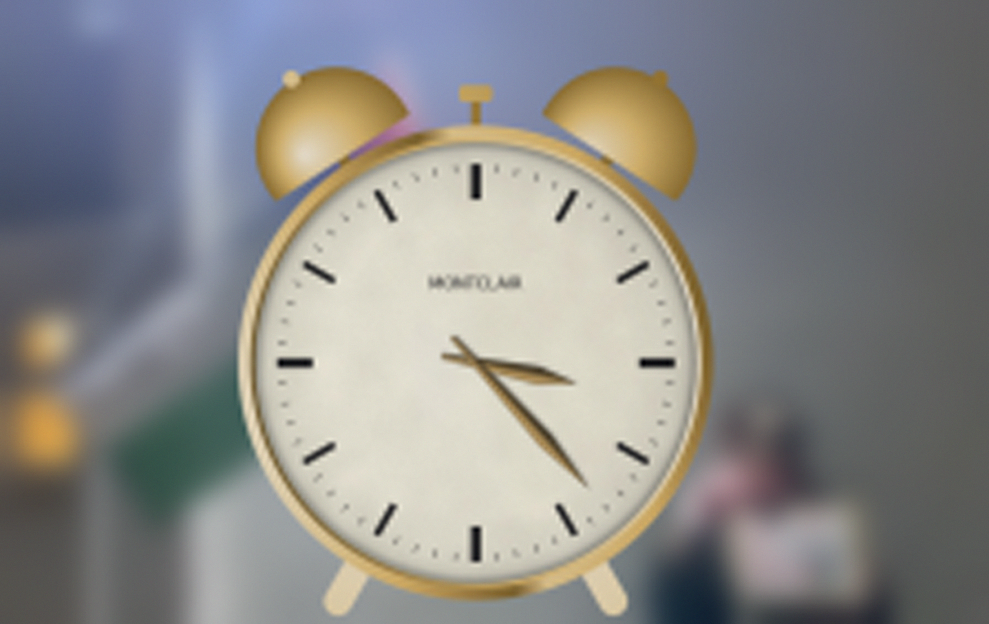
3:23
